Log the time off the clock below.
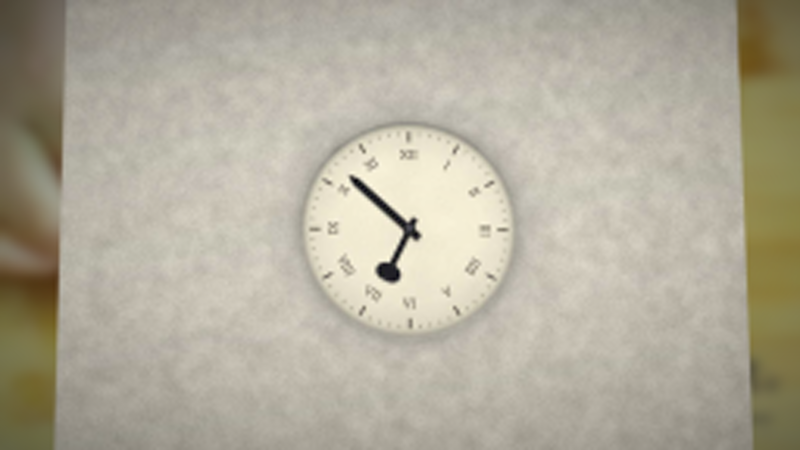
6:52
